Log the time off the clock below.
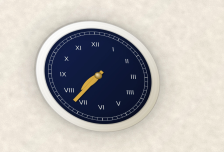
7:37
